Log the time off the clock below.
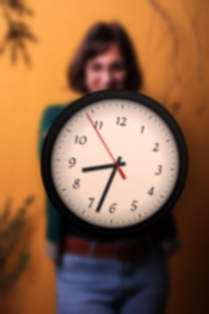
8:32:54
